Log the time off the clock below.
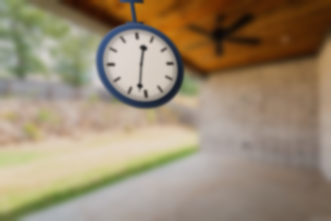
12:32
